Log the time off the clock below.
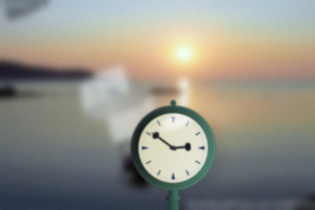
2:51
